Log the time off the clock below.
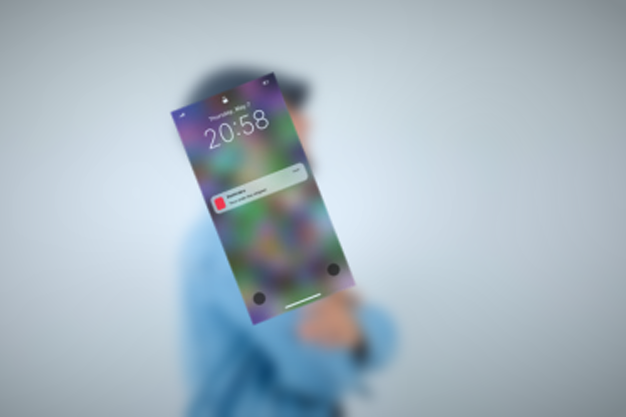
20:58
